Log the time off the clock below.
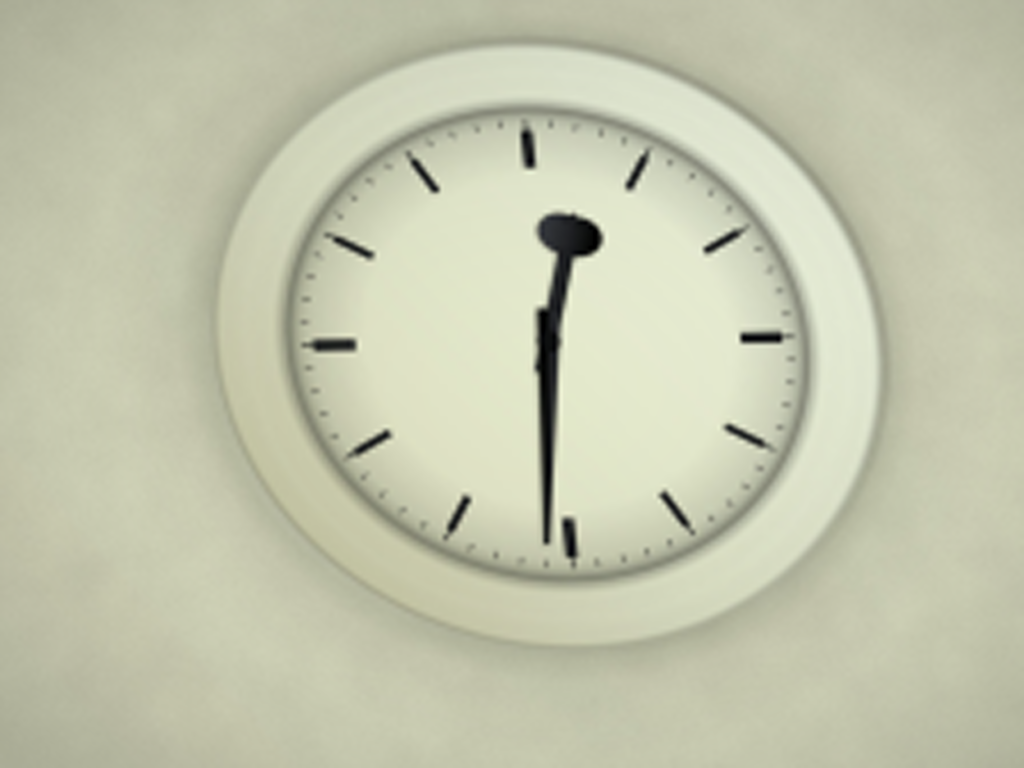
12:31
